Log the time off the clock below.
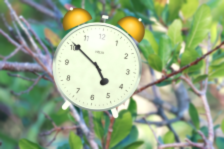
4:51
